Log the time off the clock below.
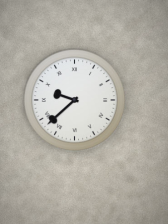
9:38
